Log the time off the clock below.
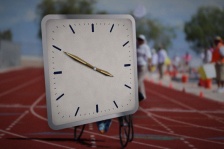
3:50
